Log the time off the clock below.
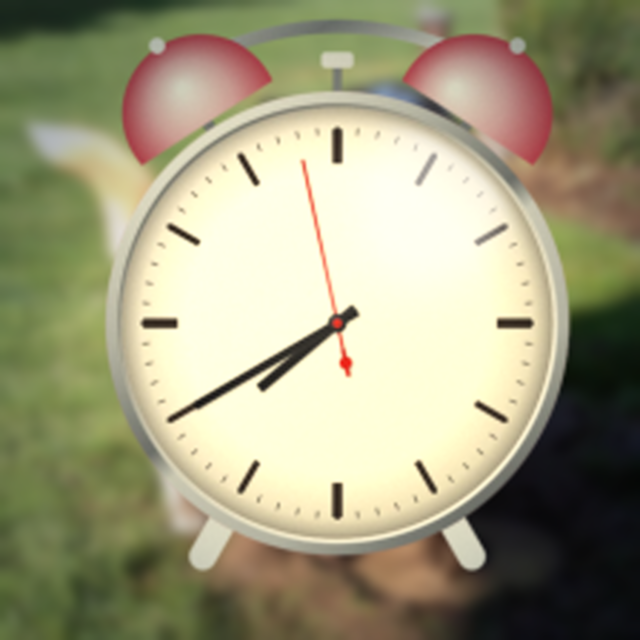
7:39:58
